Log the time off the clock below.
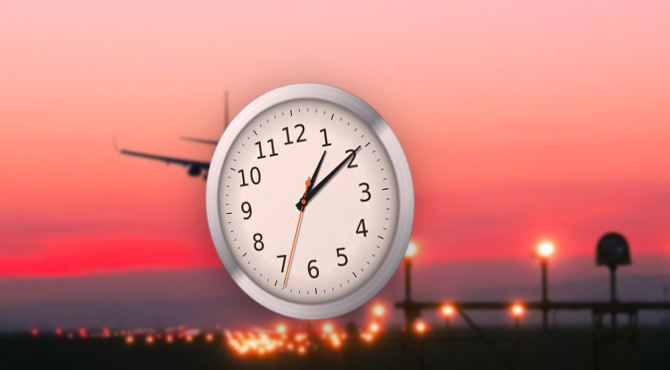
1:09:34
